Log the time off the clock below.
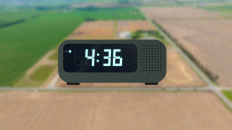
4:36
